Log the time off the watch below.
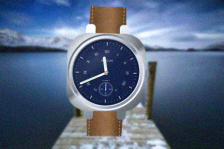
11:41
